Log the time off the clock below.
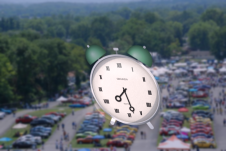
7:28
